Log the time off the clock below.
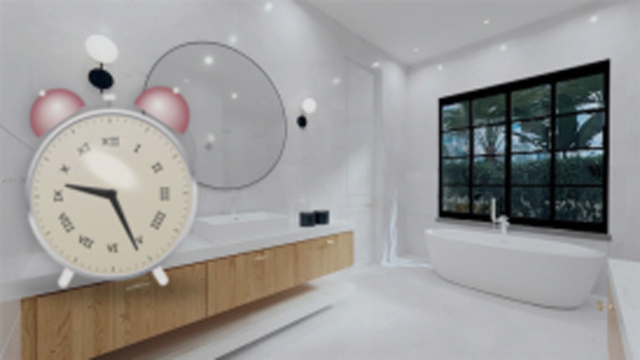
9:26
